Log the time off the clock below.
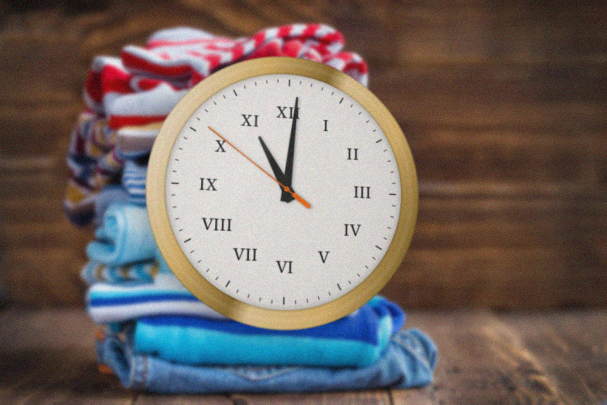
11:00:51
